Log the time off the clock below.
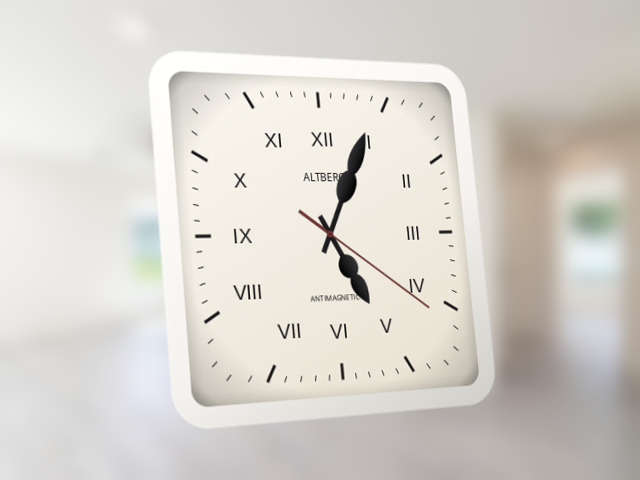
5:04:21
